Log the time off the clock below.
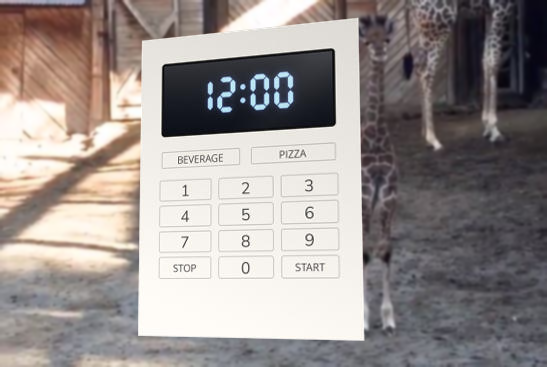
12:00
